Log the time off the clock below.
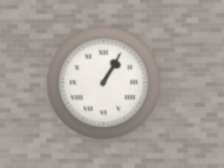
1:05
